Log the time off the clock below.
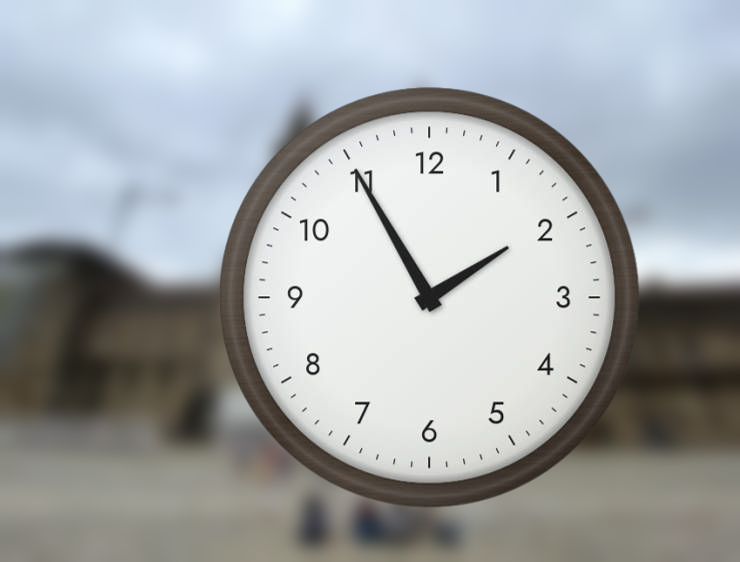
1:55
